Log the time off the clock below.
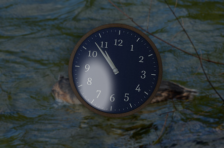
10:53
